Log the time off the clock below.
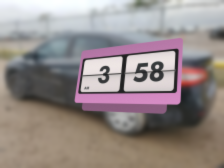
3:58
